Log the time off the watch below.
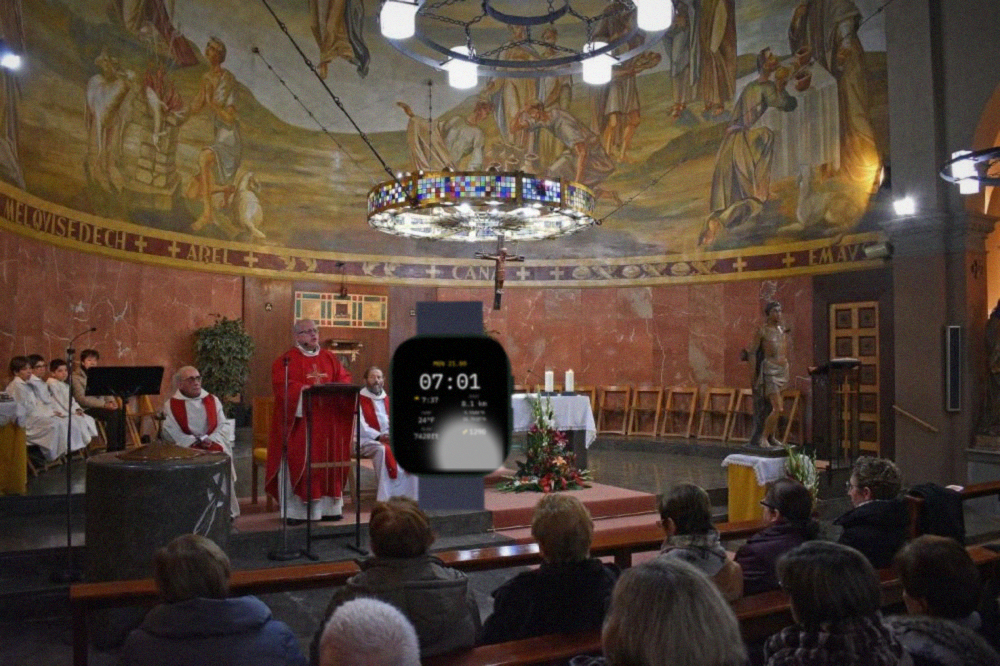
7:01
